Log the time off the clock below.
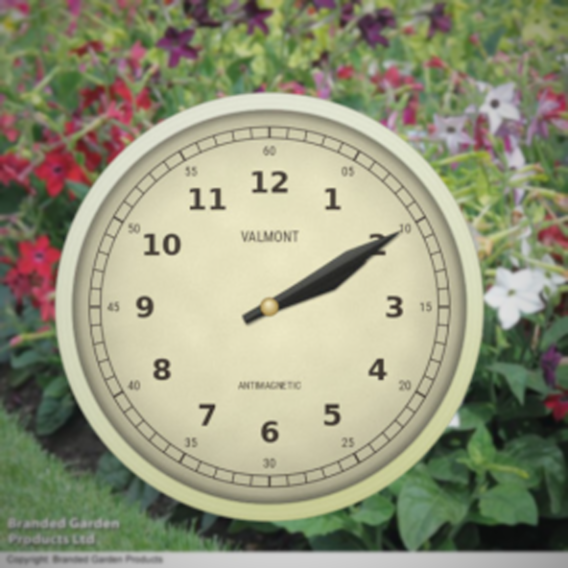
2:10
